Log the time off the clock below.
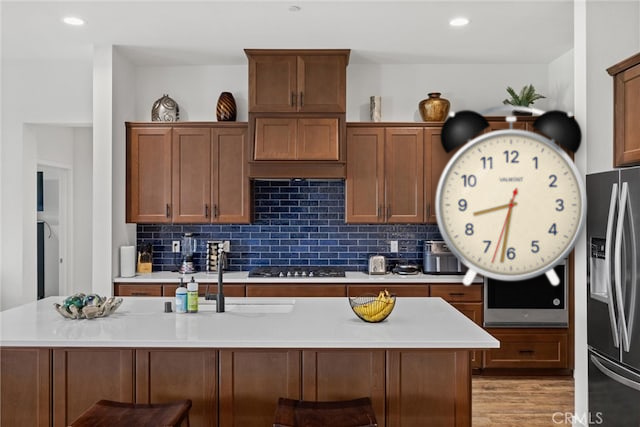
8:31:33
